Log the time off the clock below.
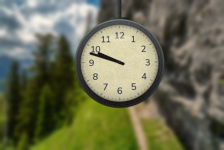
9:48
